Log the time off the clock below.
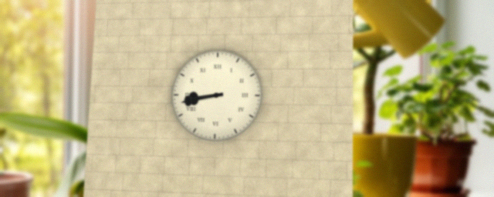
8:43
